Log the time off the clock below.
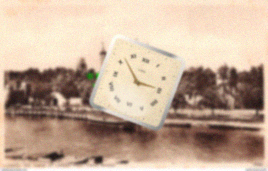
2:52
